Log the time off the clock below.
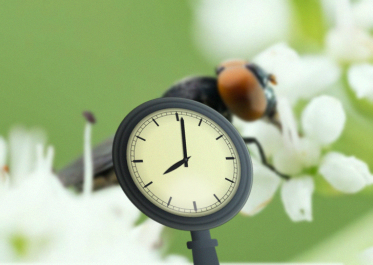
8:01
